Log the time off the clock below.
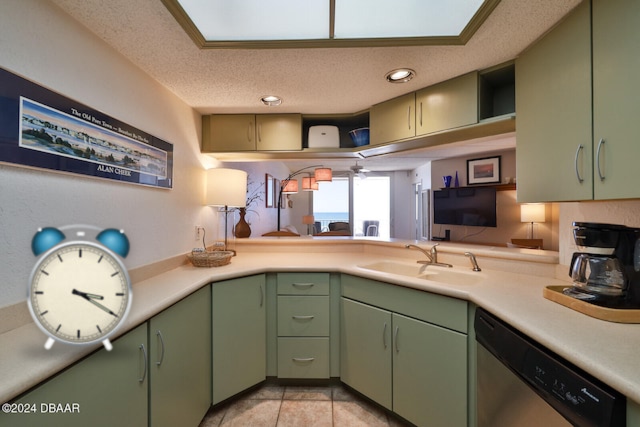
3:20
